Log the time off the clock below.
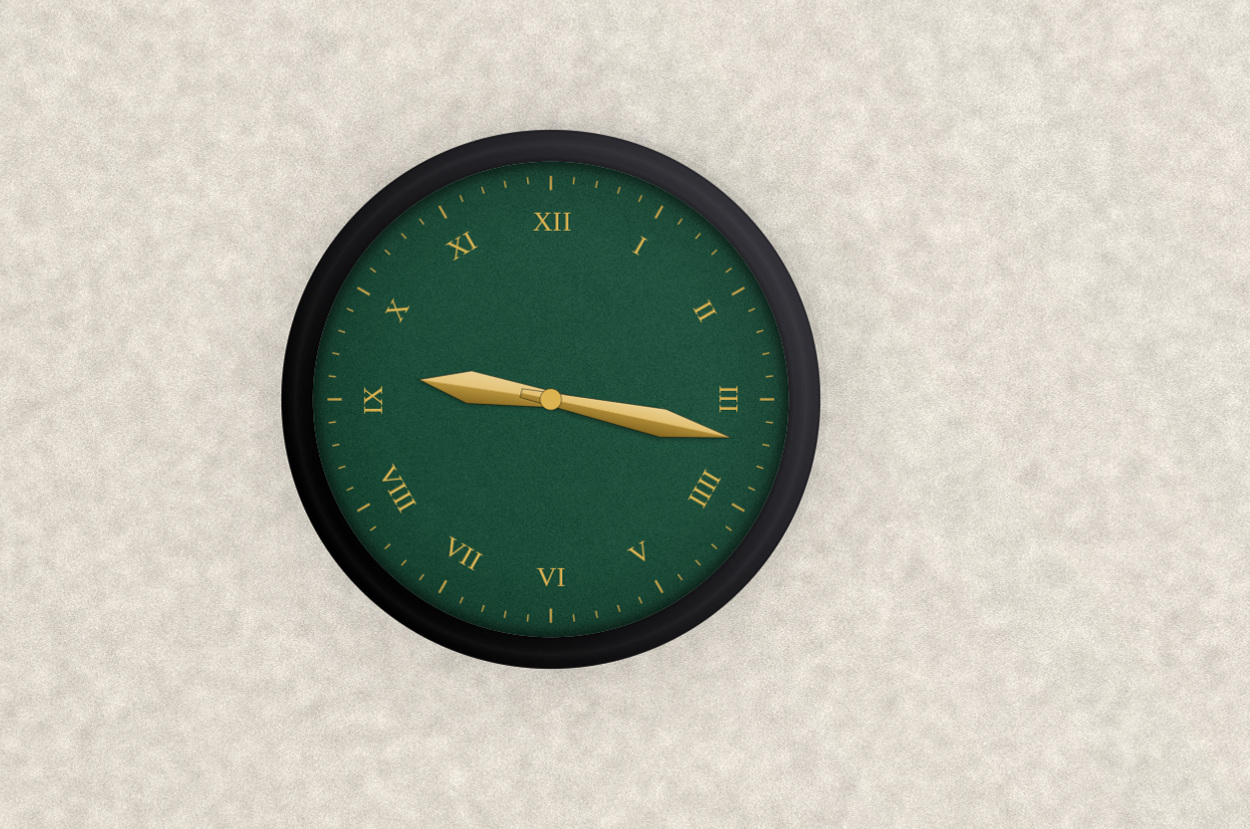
9:17
